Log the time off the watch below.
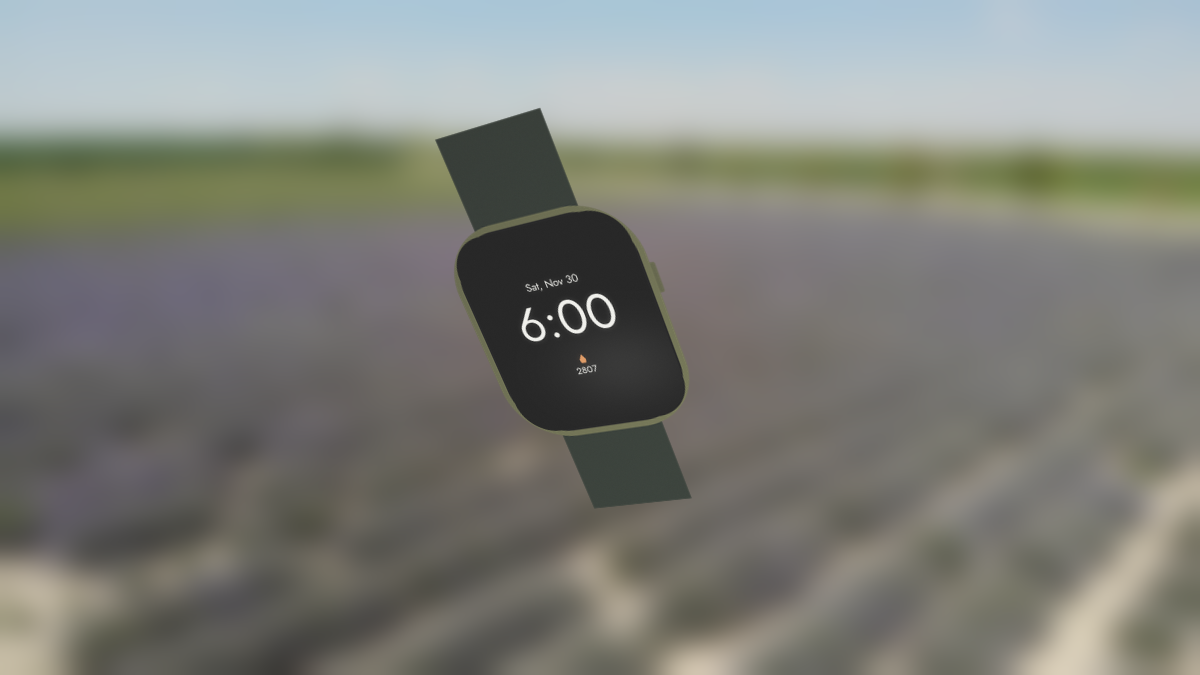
6:00
